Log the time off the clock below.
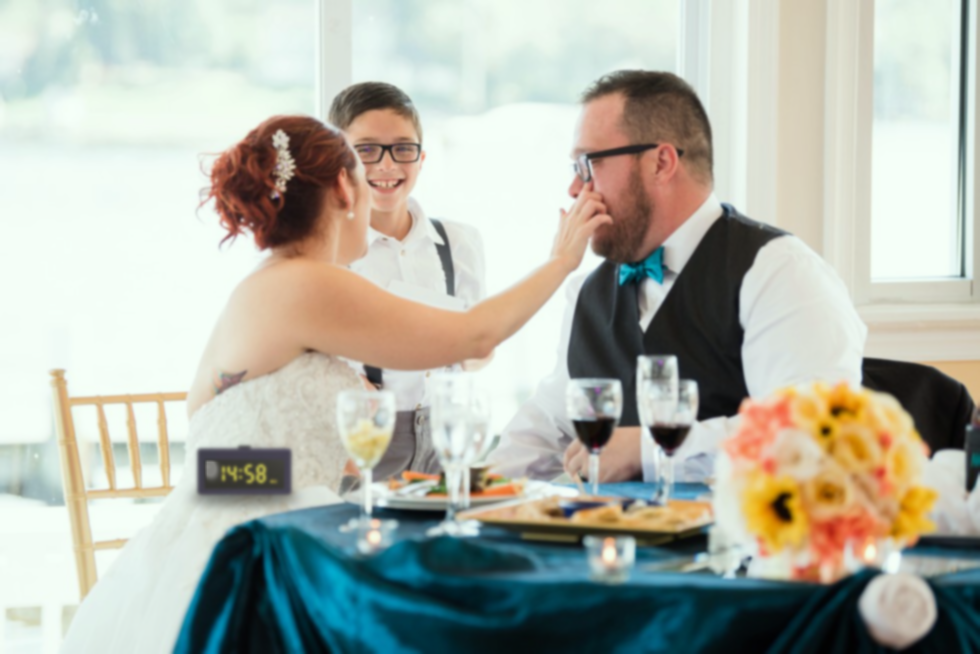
14:58
